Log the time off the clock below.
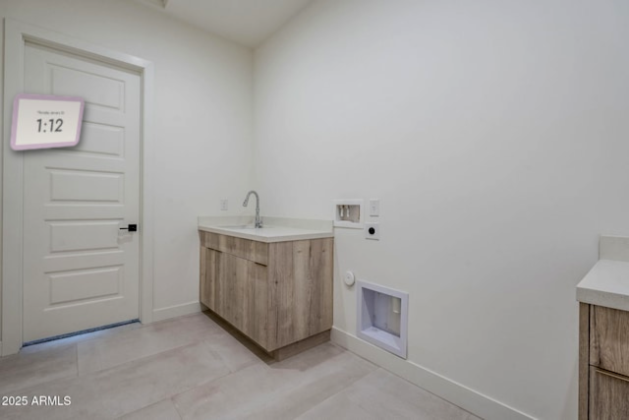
1:12
